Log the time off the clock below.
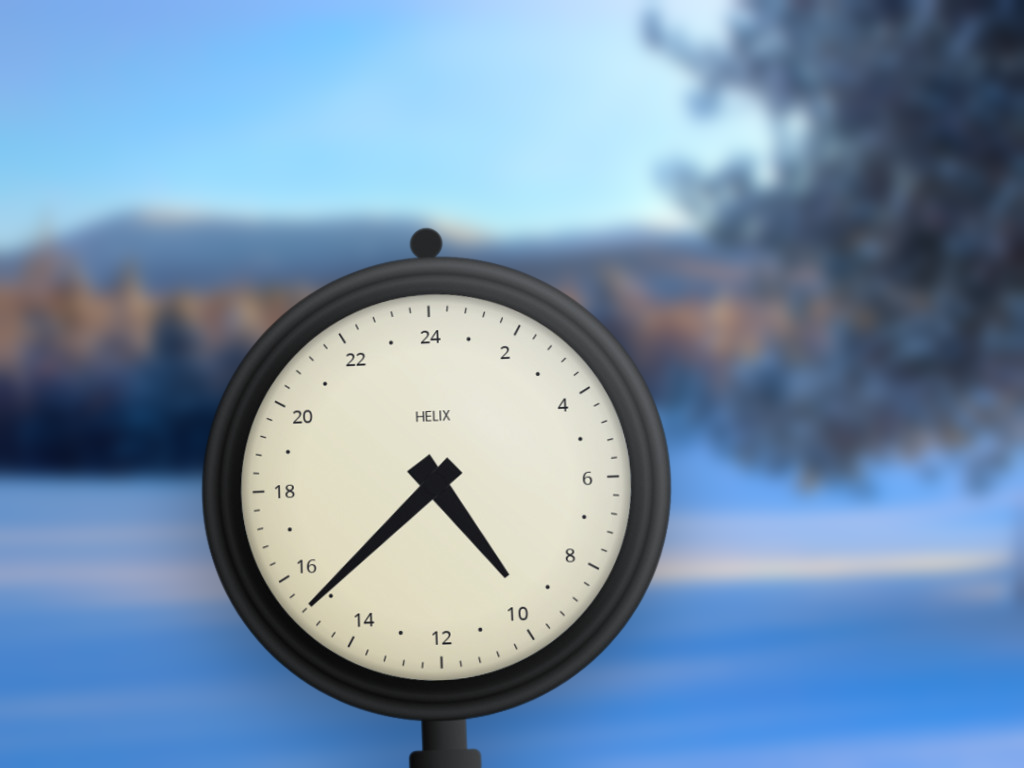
9:38
